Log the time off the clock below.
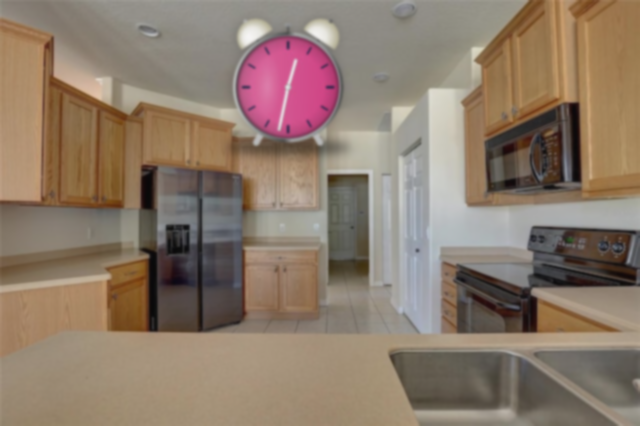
12:32
